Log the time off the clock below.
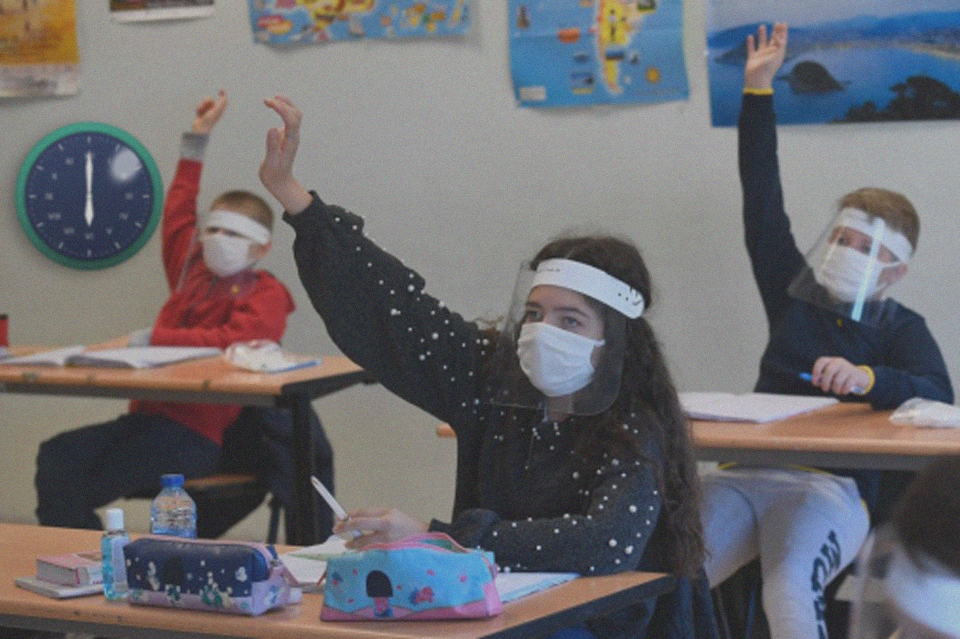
6:00
